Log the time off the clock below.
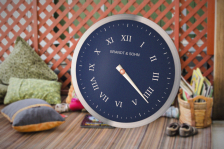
4:22
